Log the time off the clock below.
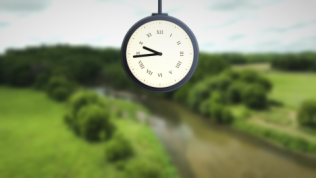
9:44
